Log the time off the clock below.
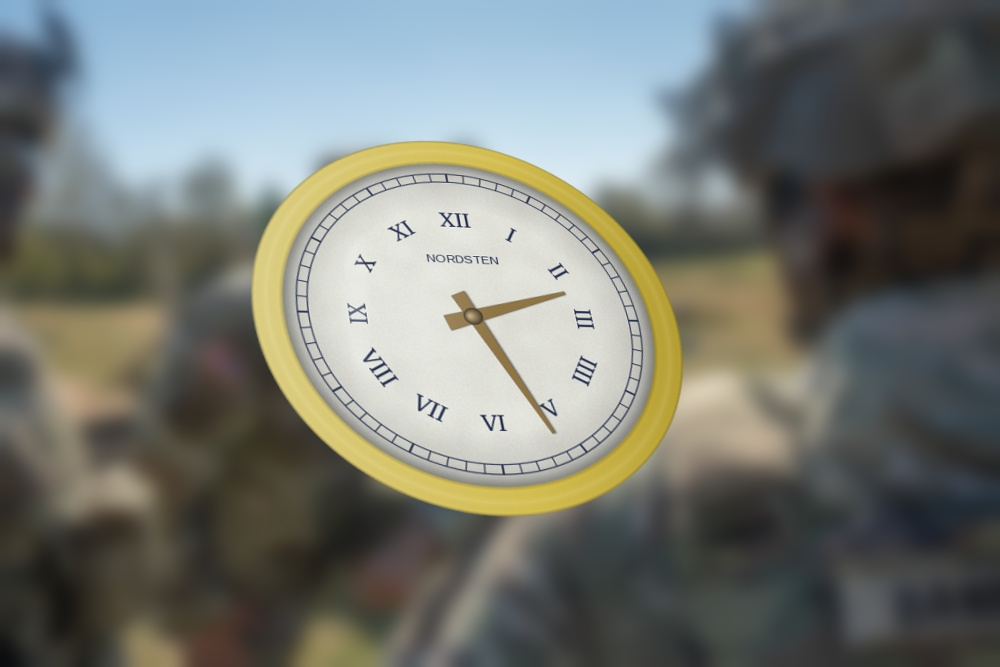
2:26
